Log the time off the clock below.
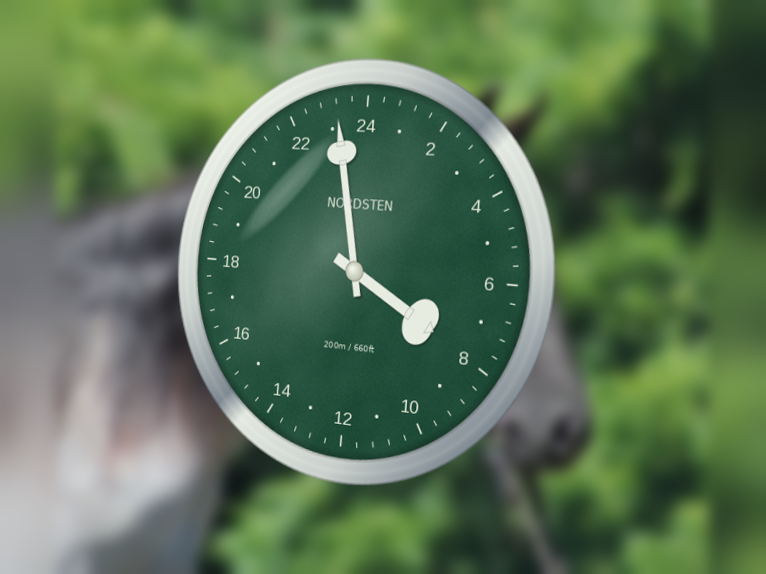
7:58
